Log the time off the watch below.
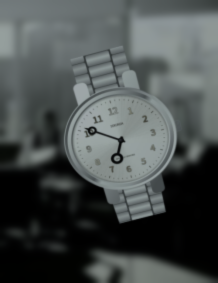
6:51
